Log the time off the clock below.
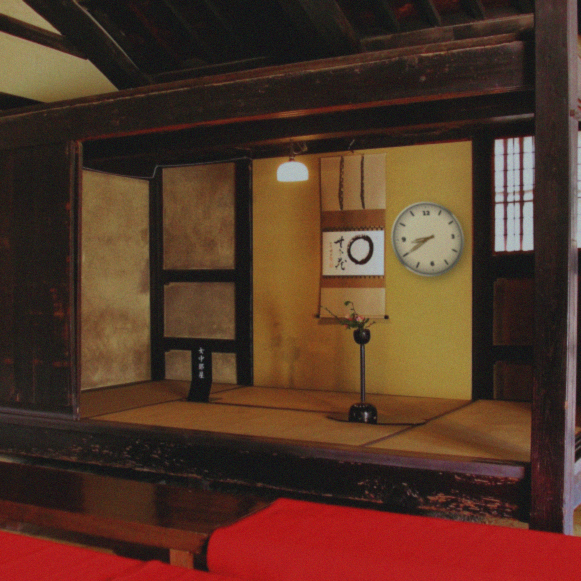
8:40
